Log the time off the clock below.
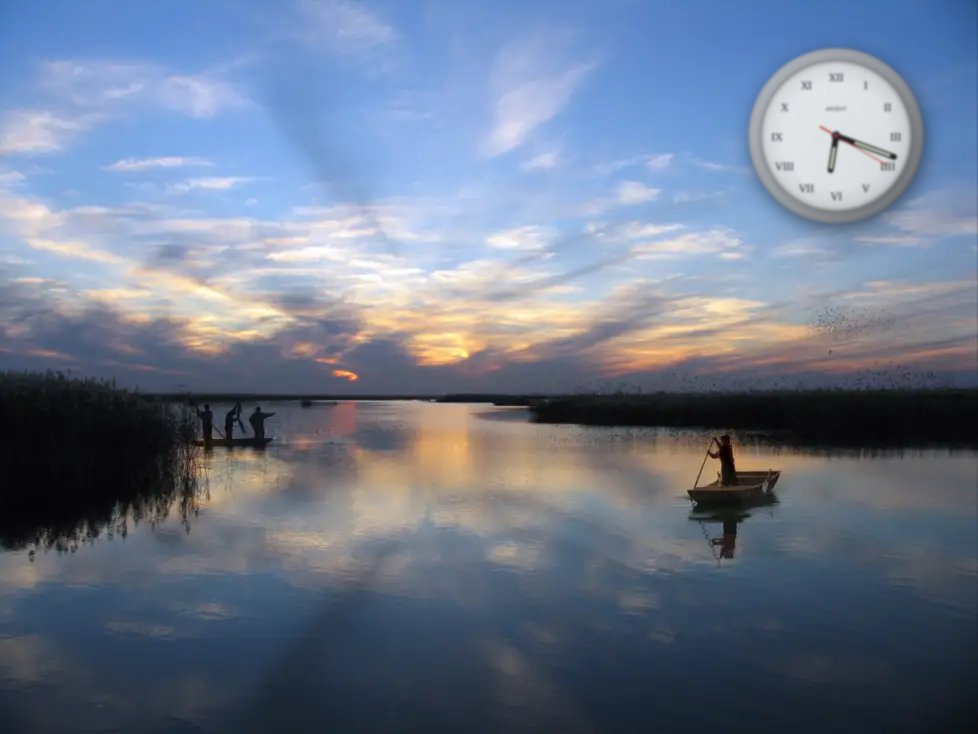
6:18:20
